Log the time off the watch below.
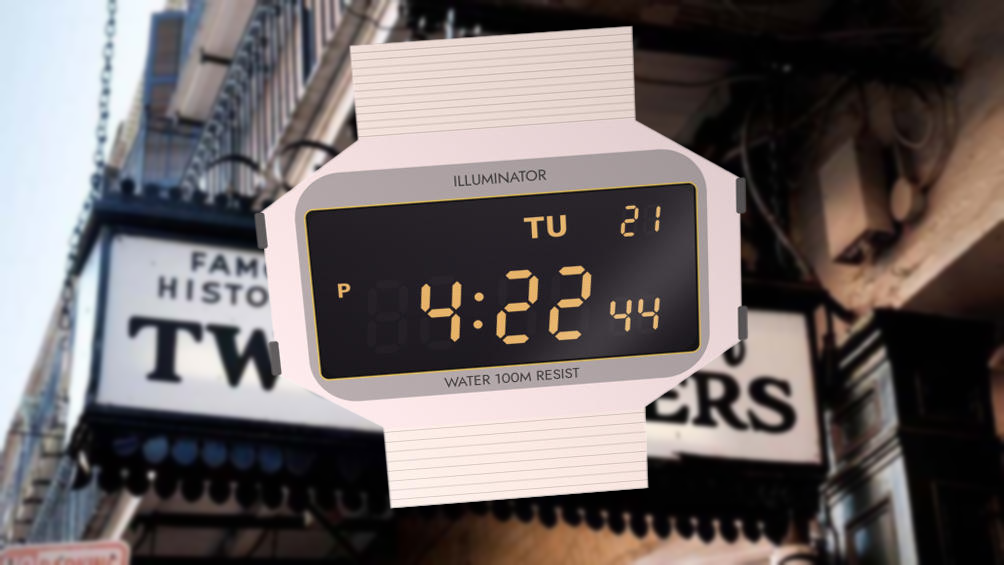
4:22:44
